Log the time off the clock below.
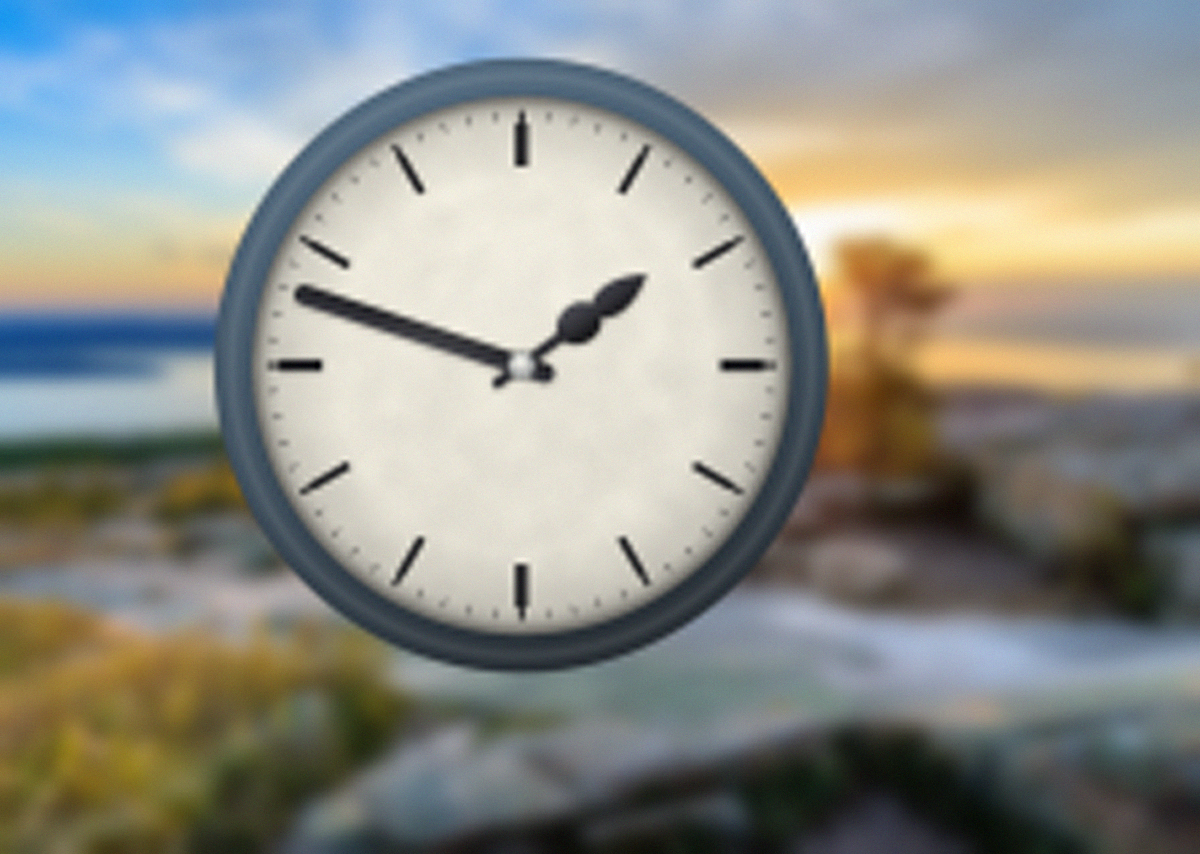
1:48
